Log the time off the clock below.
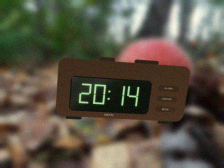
20:14
